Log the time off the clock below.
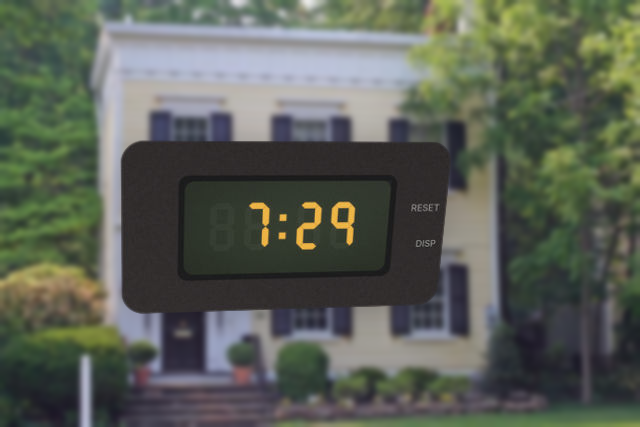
7:29
